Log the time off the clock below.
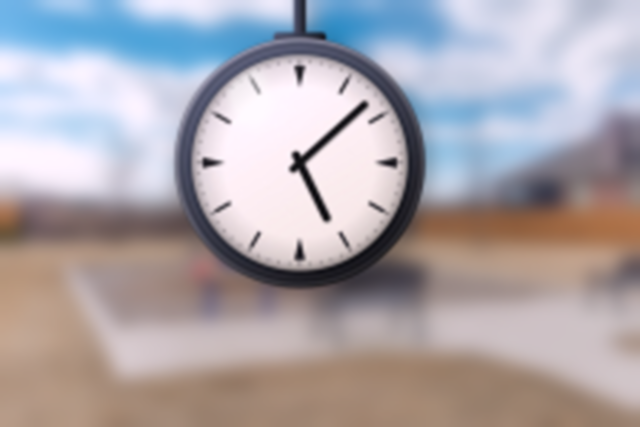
5:08
